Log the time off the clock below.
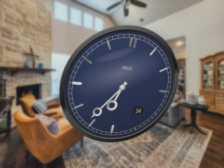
6:36
